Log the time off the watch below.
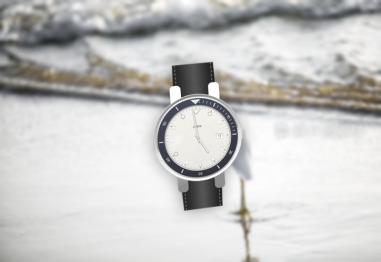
4:59
